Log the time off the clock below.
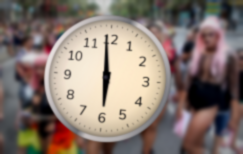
5:59
